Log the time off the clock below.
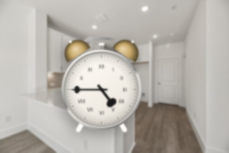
4:45
